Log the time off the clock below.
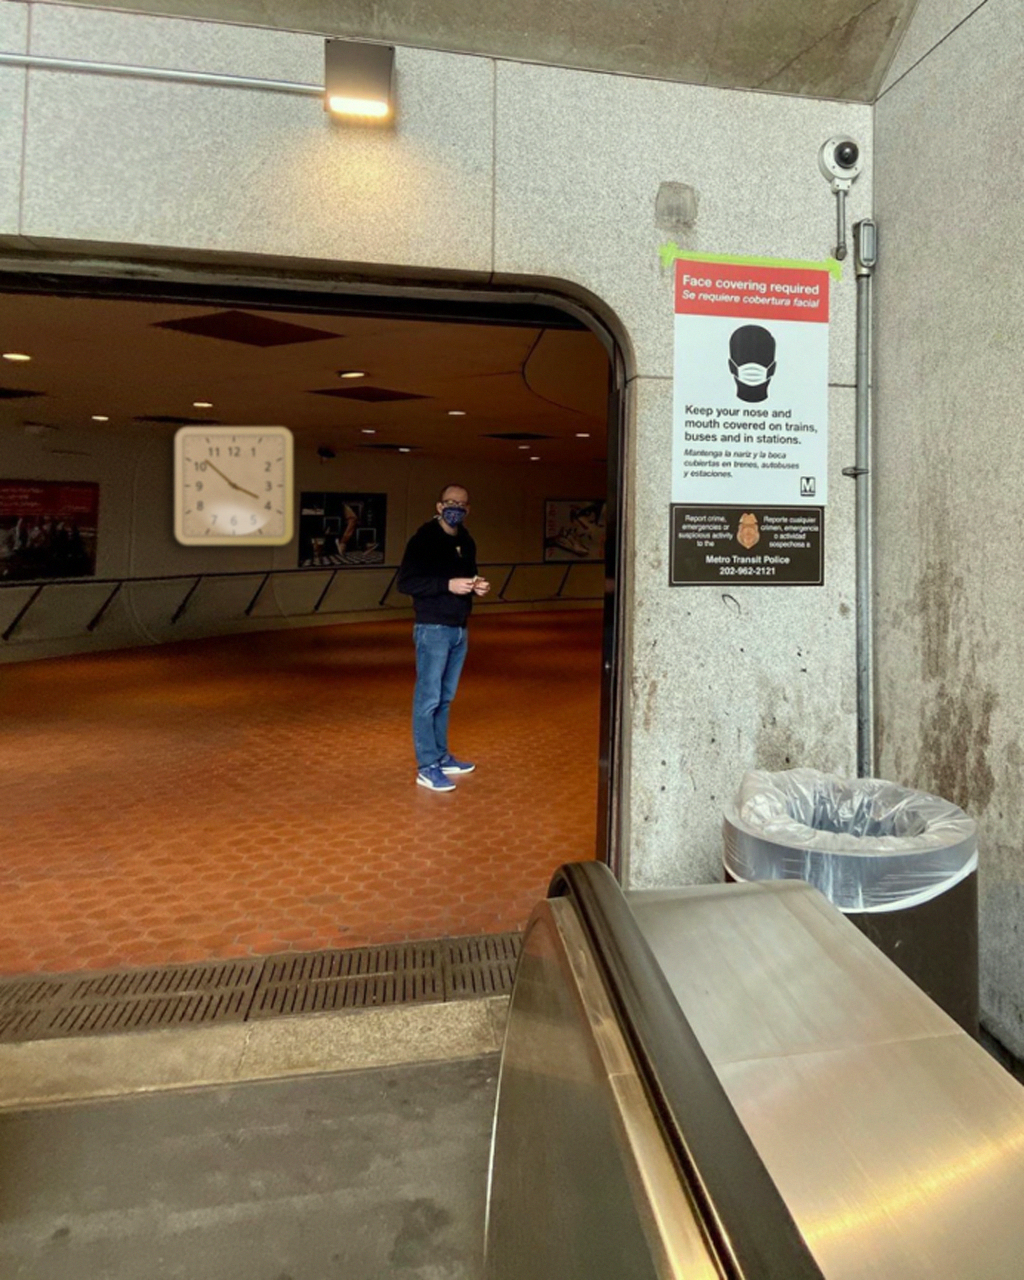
3:52
